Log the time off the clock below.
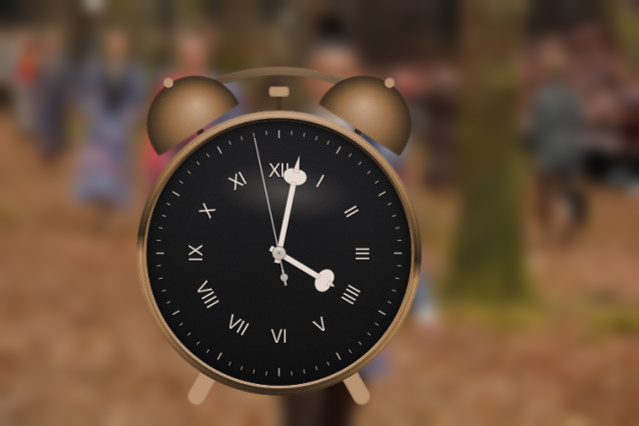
4:01:58
